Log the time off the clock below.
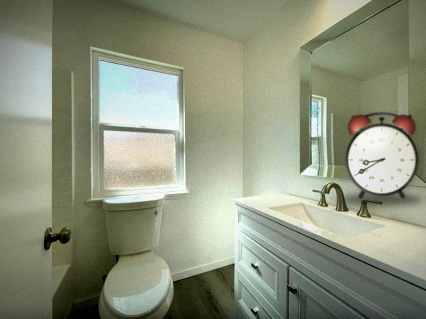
8:40
